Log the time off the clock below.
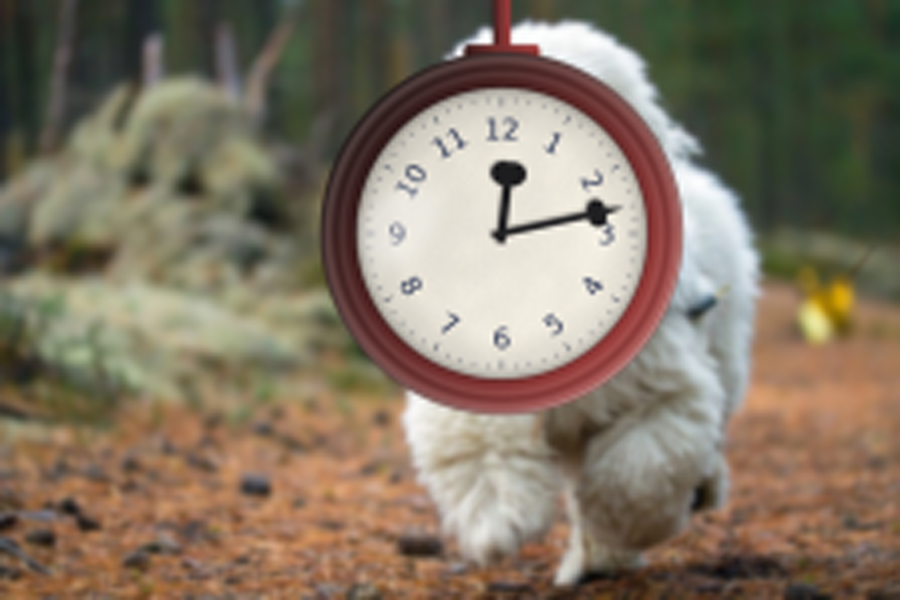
12:13
